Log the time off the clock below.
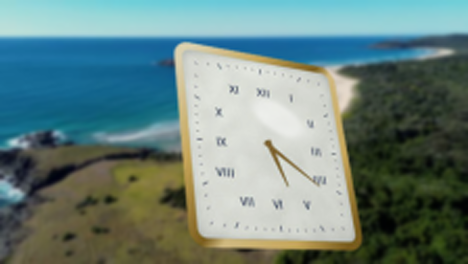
5:21
